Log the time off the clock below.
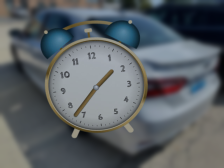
1:37
